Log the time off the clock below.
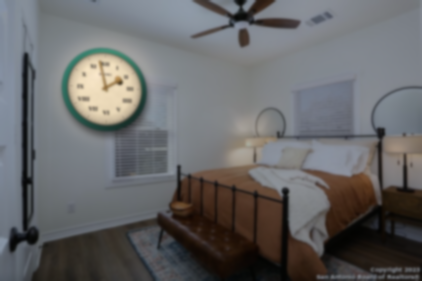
1:58
